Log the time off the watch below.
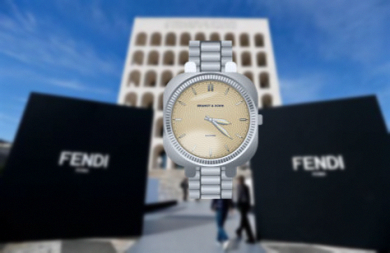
3:22
